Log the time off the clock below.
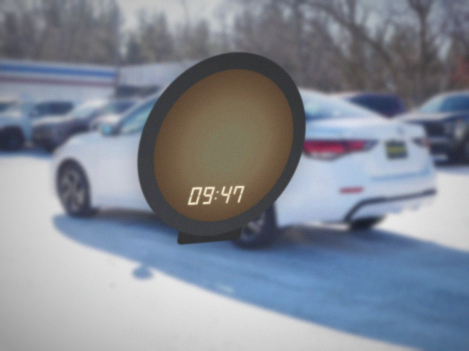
9:47
